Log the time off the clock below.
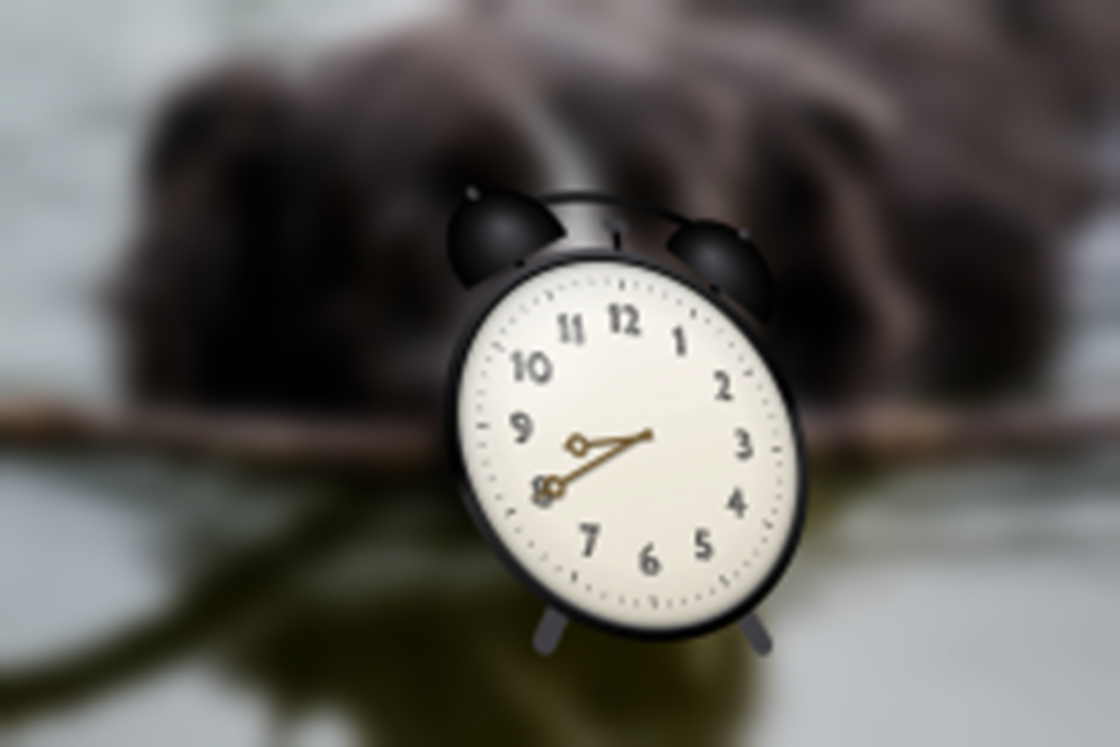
8:40
